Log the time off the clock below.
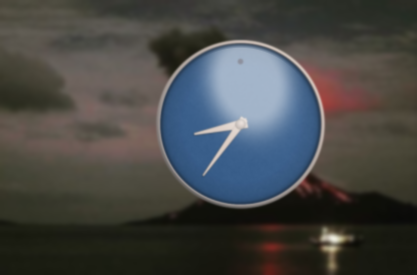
8:36
